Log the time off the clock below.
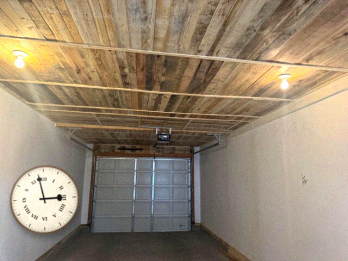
2:58
